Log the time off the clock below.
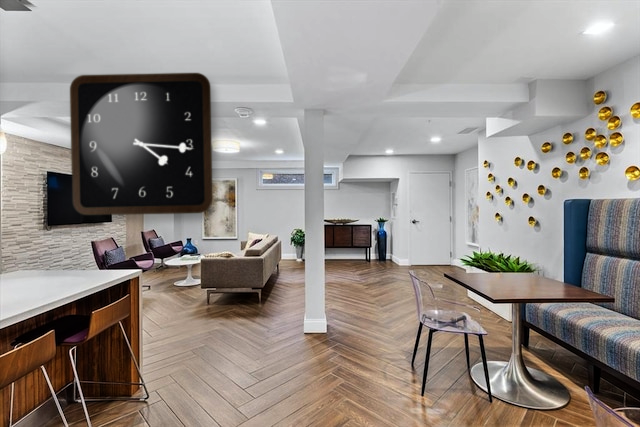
4:16
